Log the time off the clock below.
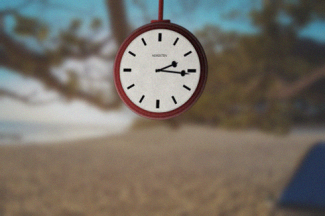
2:16
